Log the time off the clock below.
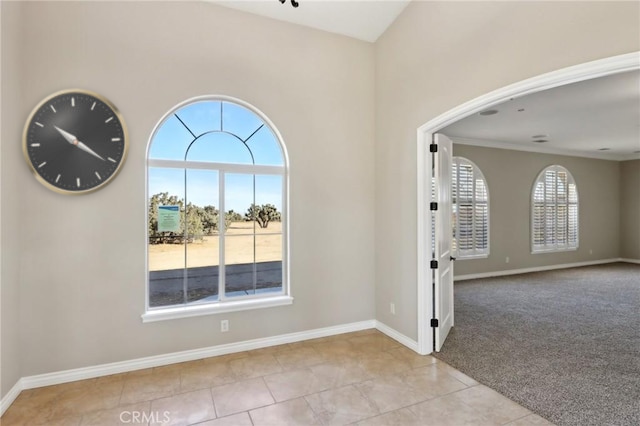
10:21
